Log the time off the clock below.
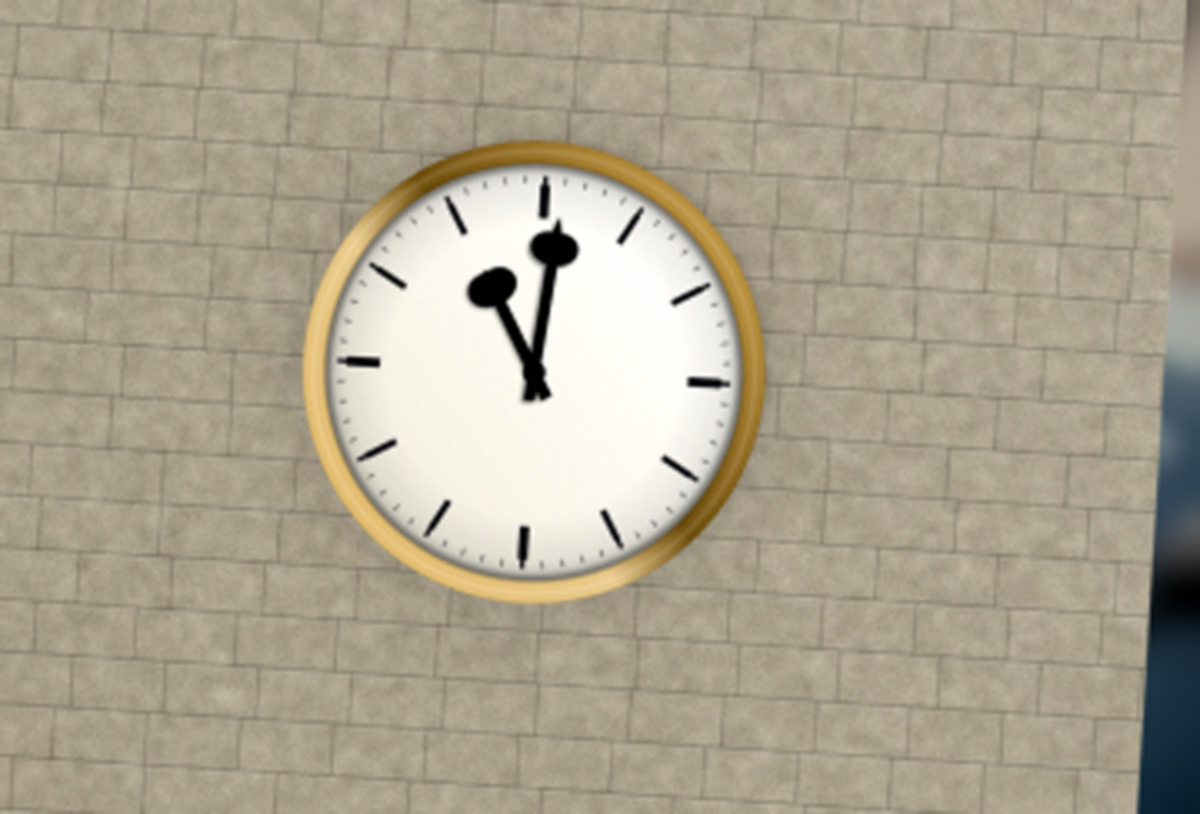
11:01
